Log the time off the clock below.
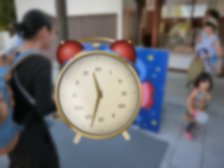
11:33
